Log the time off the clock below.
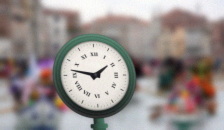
1:47
